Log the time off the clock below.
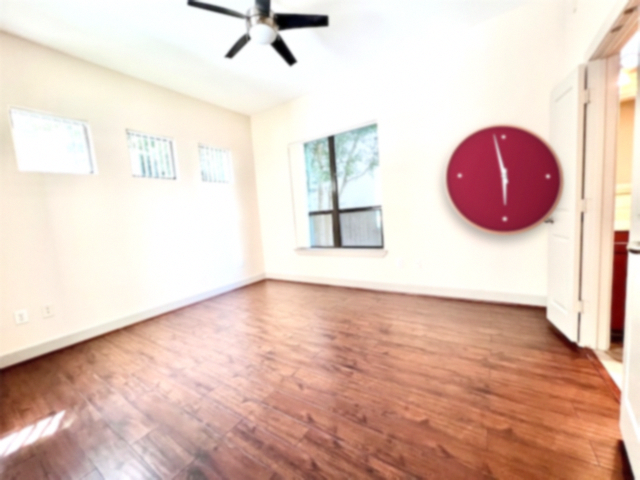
5:58
